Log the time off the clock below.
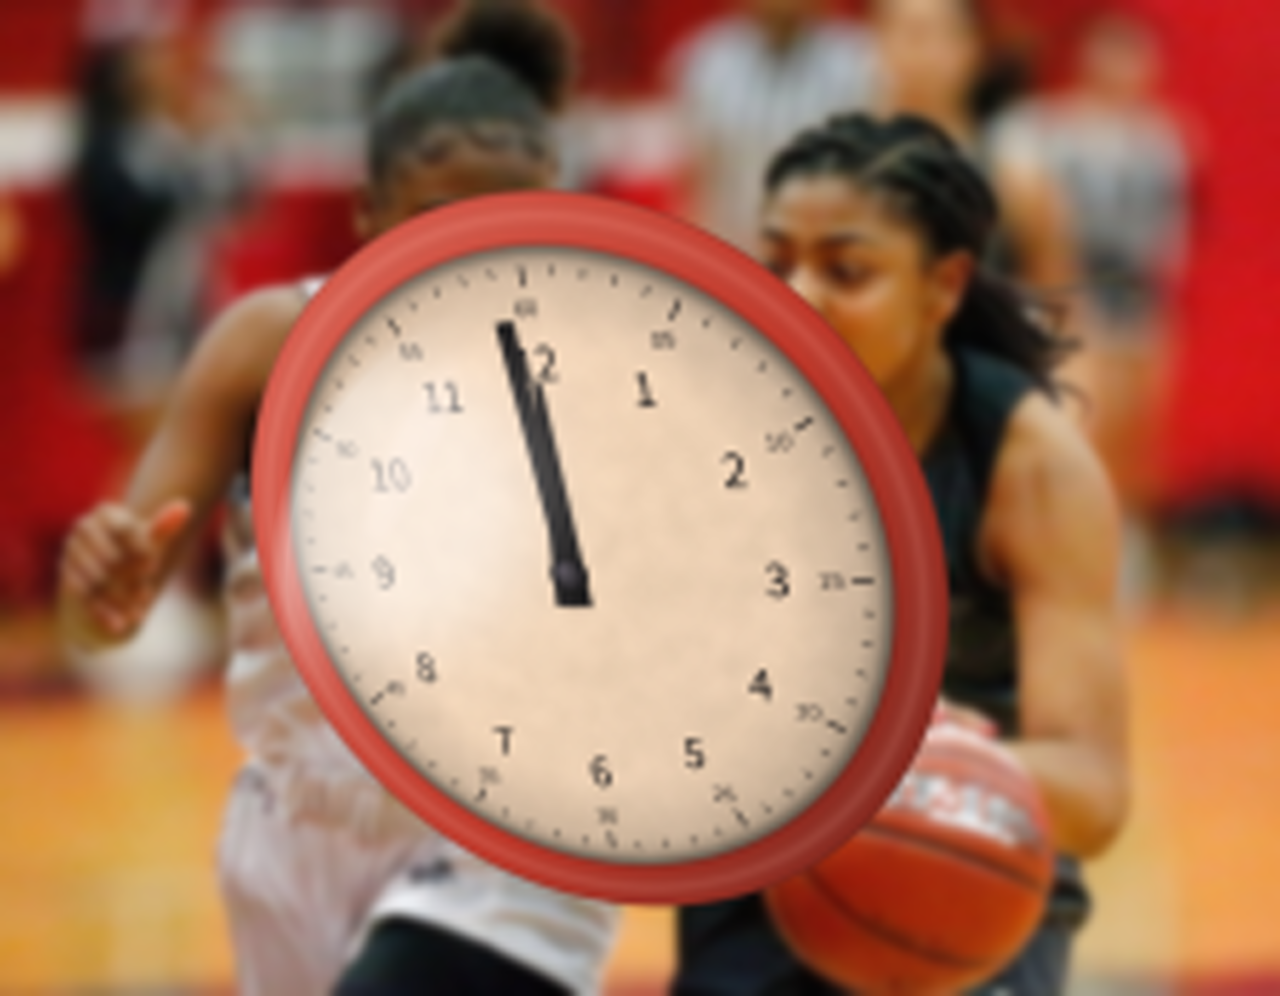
11:59
